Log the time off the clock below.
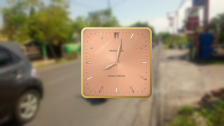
8:02
